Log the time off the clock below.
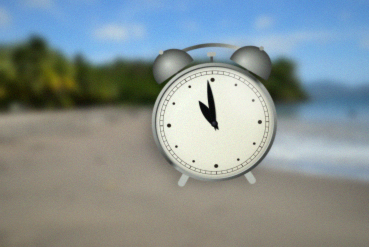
10:59
